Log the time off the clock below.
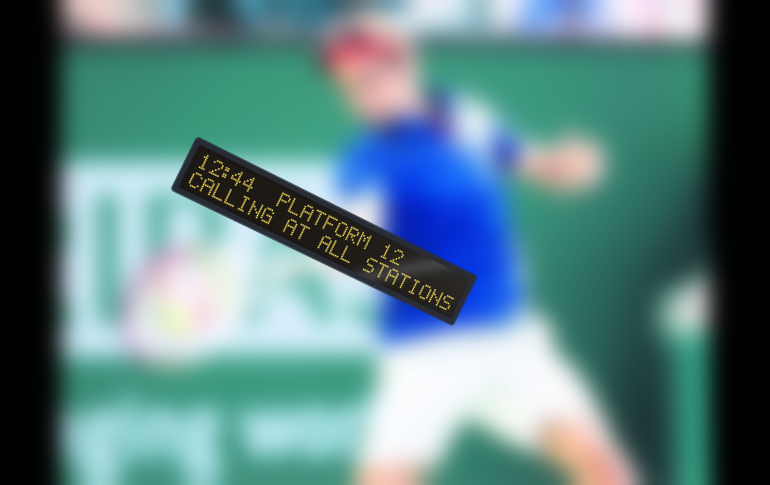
12:44
